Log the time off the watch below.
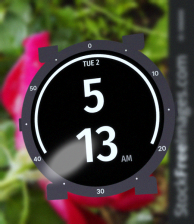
5:13
